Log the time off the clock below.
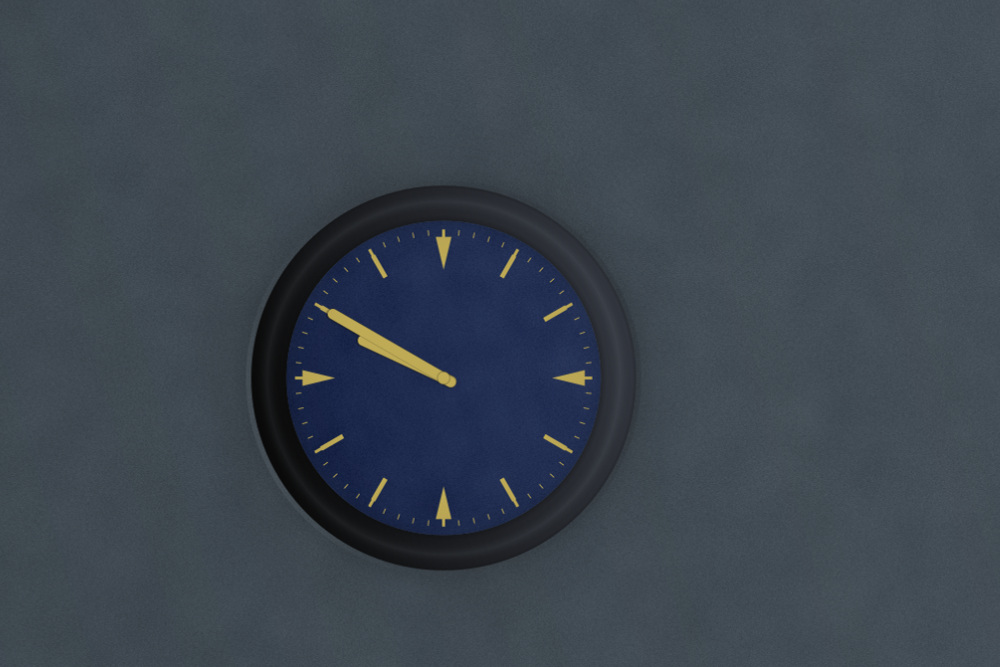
9:50
